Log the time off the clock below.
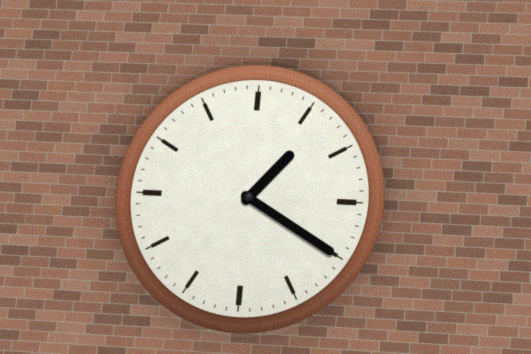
1:20
